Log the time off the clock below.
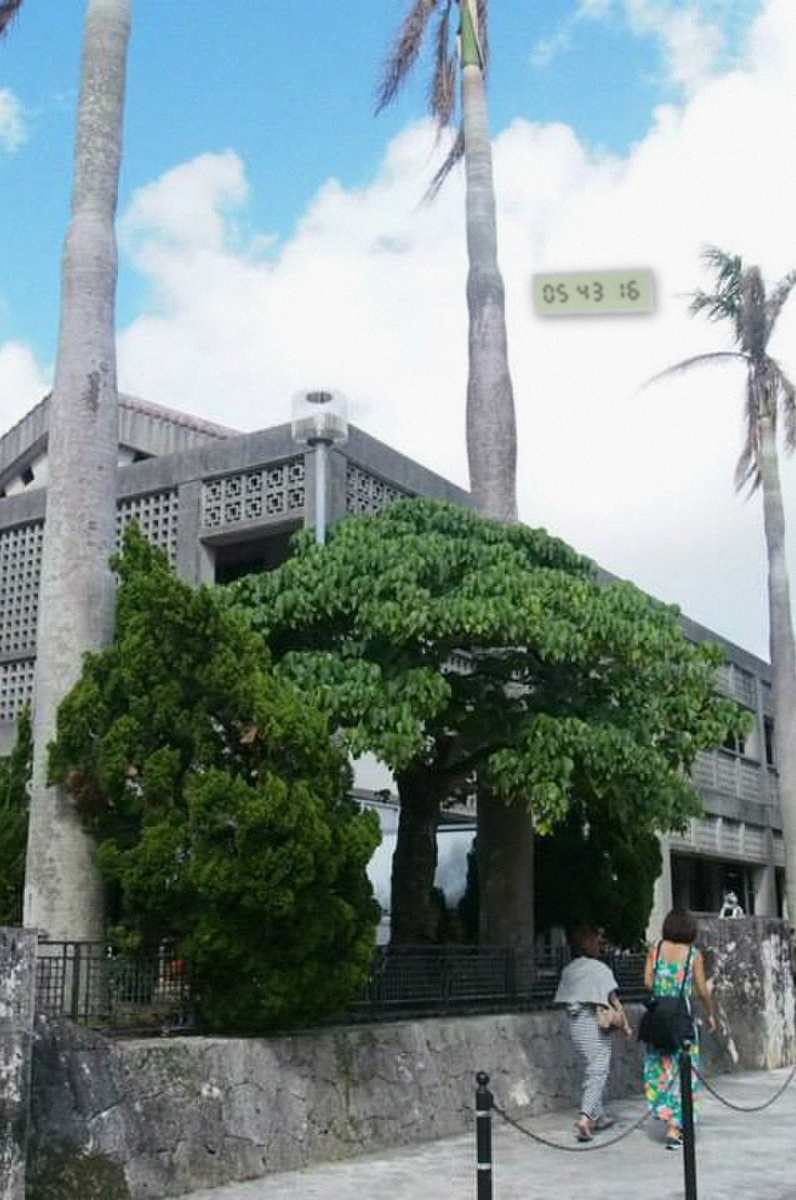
5:43:16
